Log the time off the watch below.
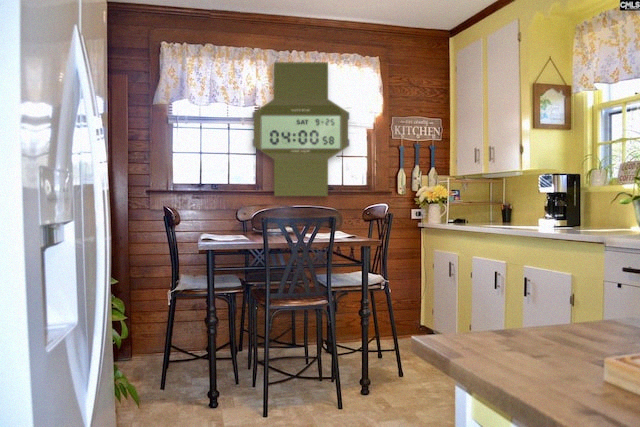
4:00
